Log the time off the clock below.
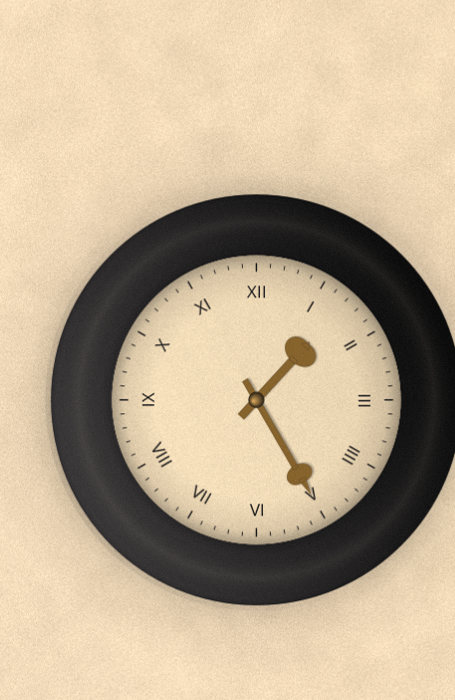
1:25
